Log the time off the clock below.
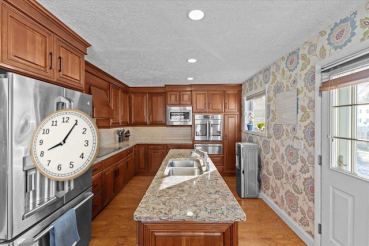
8:05
